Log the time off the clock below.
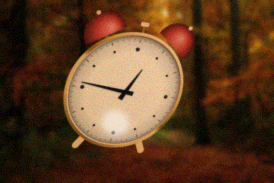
12:46
